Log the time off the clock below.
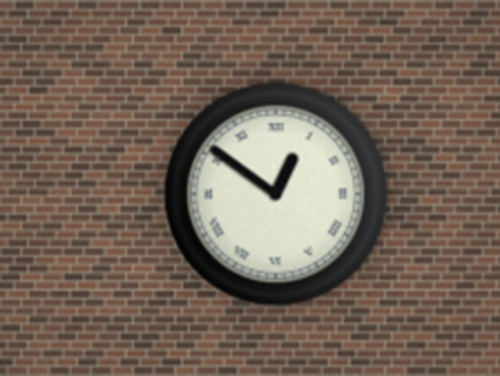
12:51
